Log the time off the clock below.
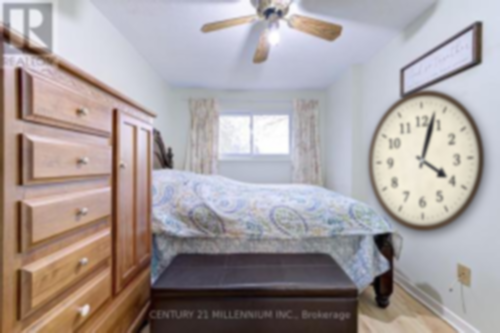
4:03
